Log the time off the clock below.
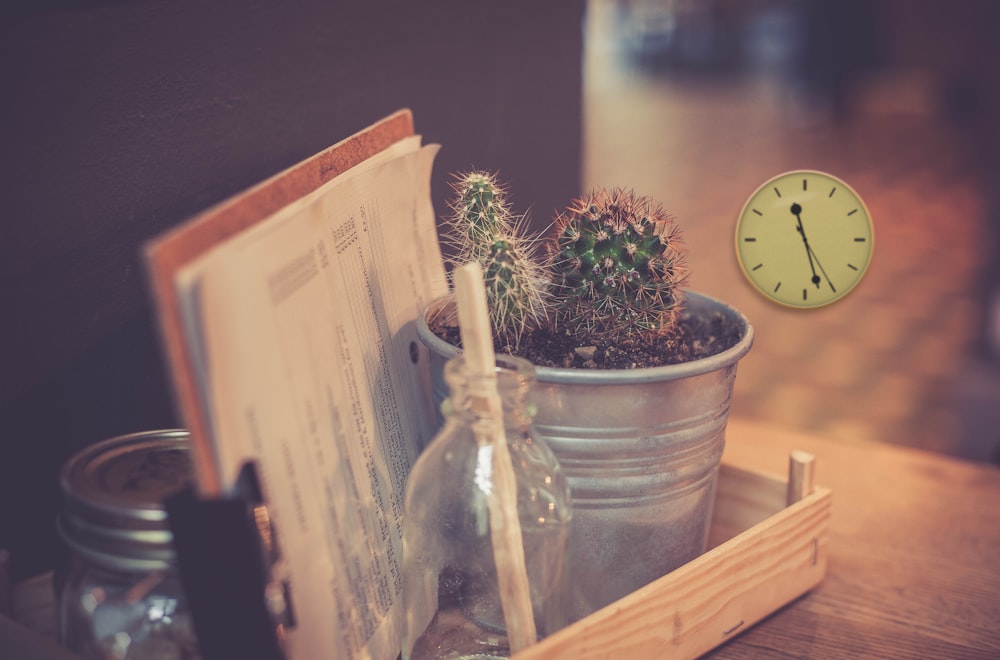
11:27:25
